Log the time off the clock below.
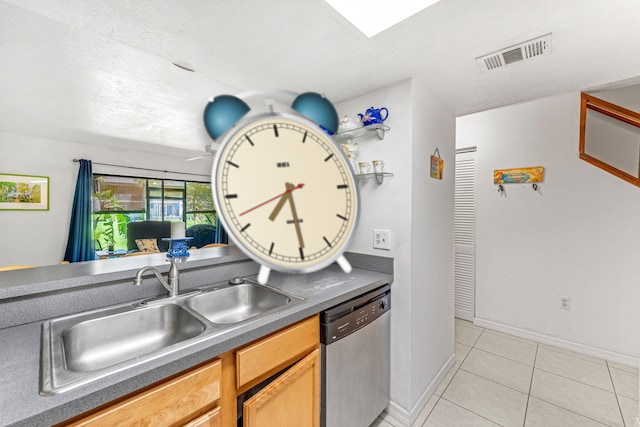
7:29:42
